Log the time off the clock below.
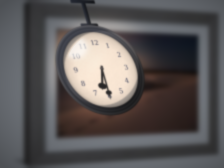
6:30
